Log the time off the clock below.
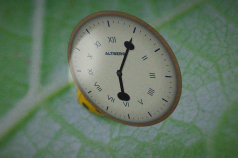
6:05
